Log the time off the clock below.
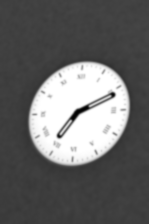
7:11
